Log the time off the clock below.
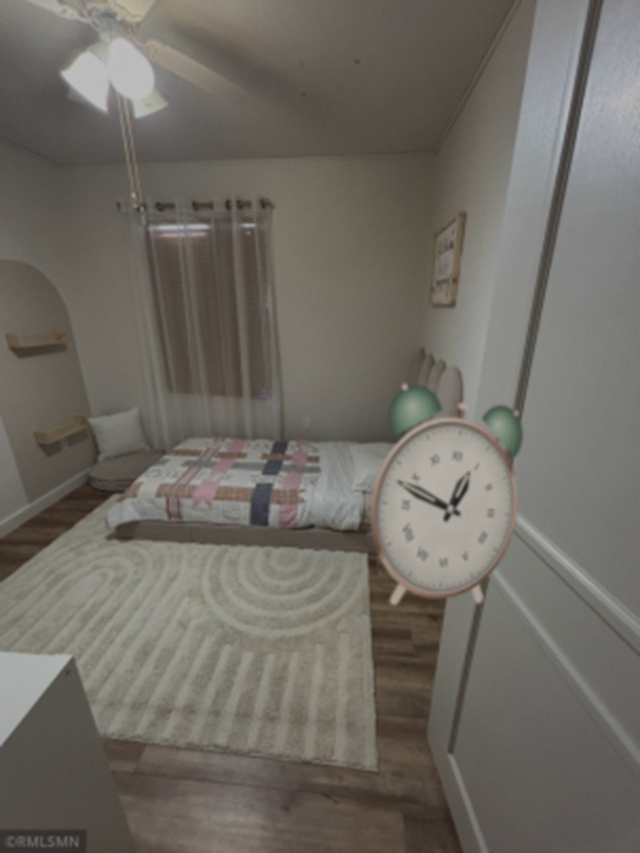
12:48
